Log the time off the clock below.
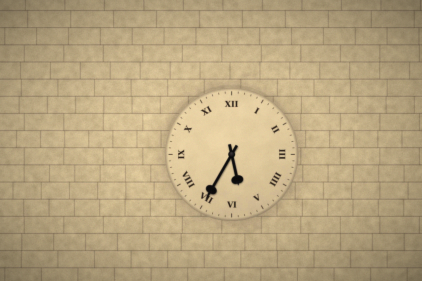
5:35
